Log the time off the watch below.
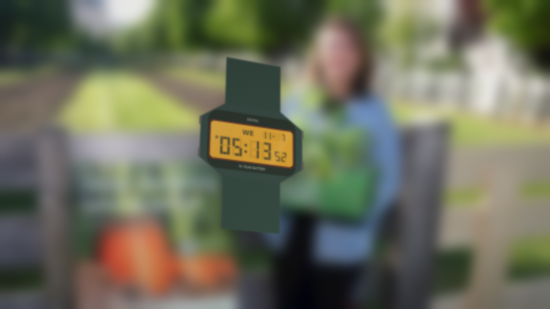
5:13
